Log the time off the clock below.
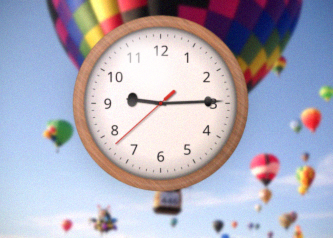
9:14:38
